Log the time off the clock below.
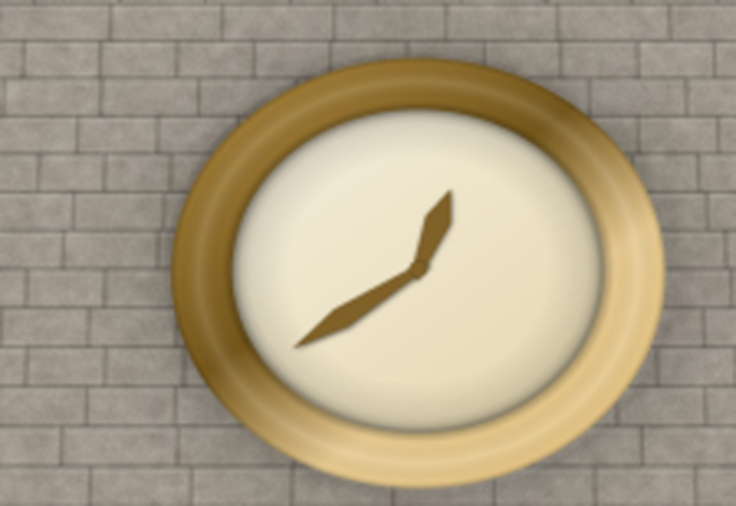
12:39
